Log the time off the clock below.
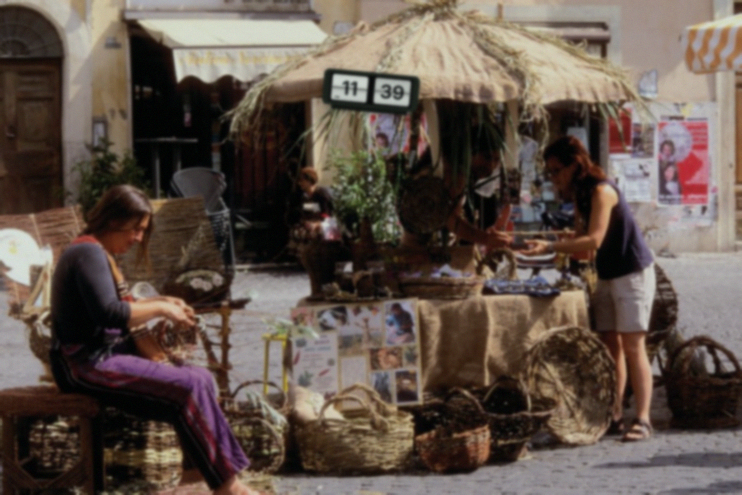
11:39
